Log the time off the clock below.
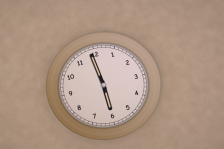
5:59
